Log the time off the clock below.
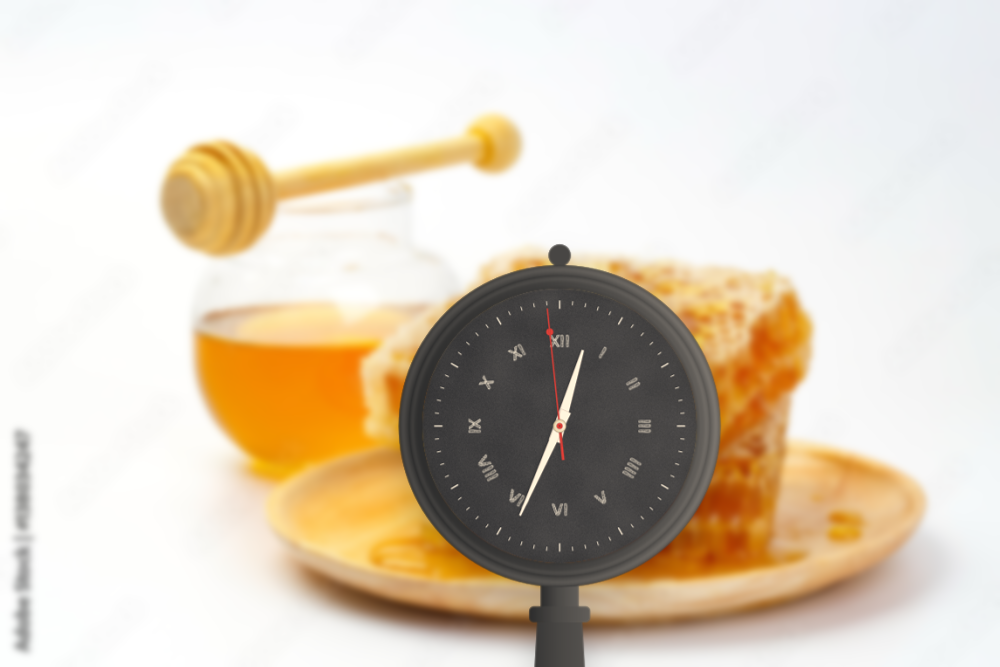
12:33:59
